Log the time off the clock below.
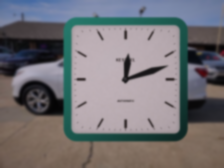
12:12
